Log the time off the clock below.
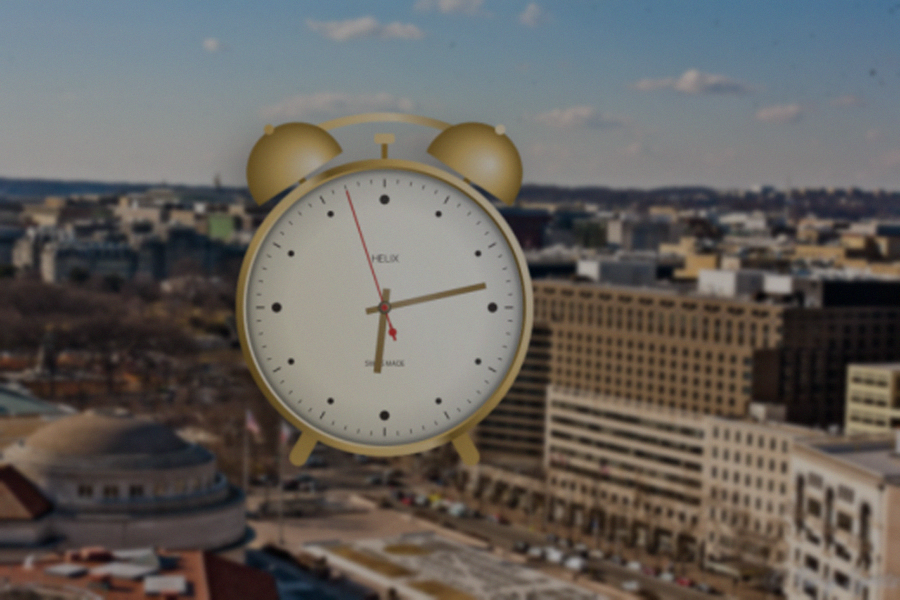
6:12:57
